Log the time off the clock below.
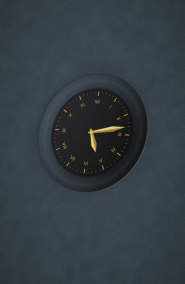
5:13
